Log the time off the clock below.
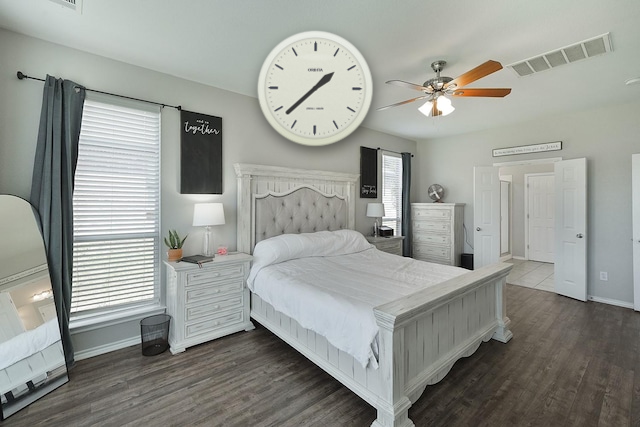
1:38
